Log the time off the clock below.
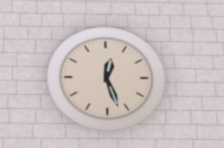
12:27
